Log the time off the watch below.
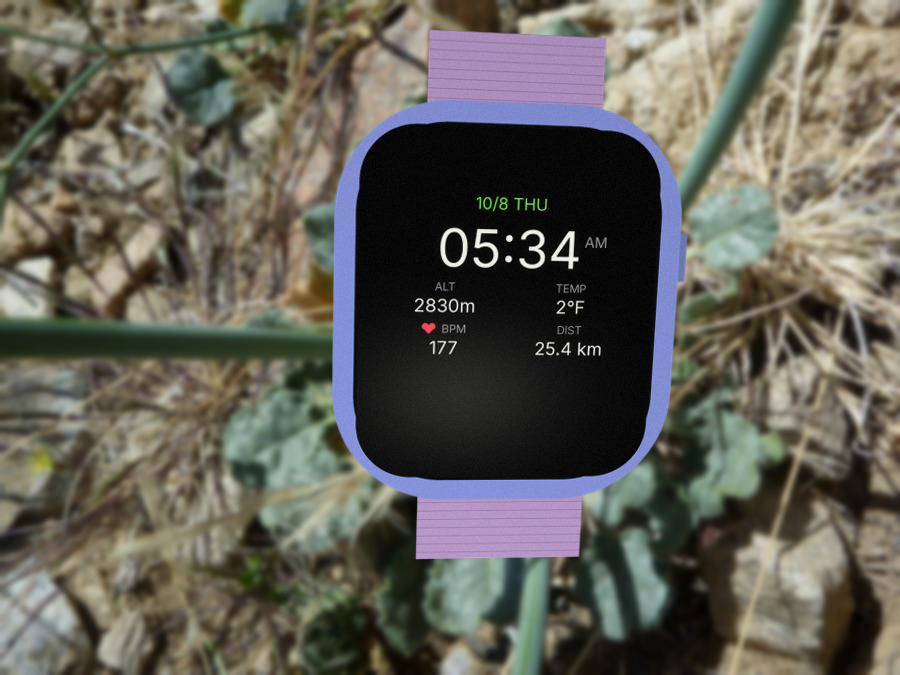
5:34
